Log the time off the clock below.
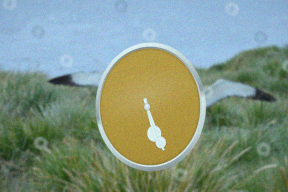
5:26
